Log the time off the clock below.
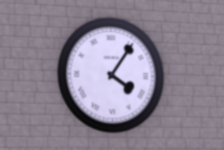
4:06
